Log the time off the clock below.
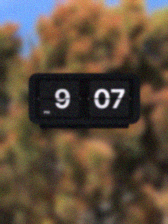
9:07
